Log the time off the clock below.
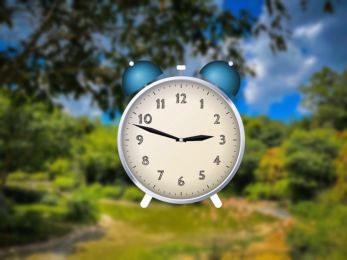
2:48
